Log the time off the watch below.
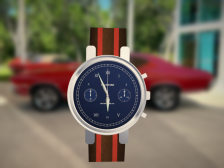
5:56
